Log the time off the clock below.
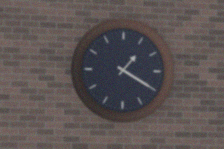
1:20
